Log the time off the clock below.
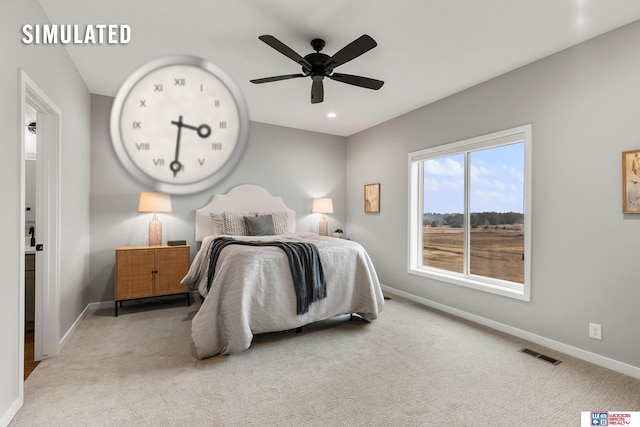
3:31
